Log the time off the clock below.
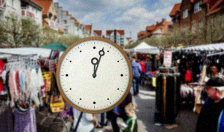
12:03
